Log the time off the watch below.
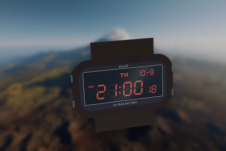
21:00:18
